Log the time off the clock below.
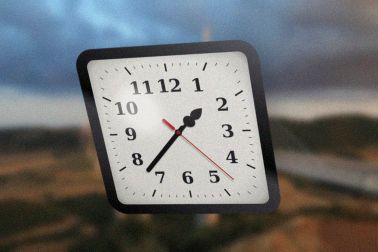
1:37:23
